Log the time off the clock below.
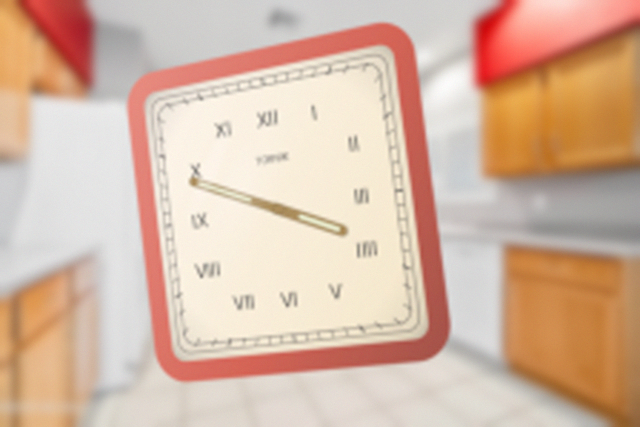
3:49
